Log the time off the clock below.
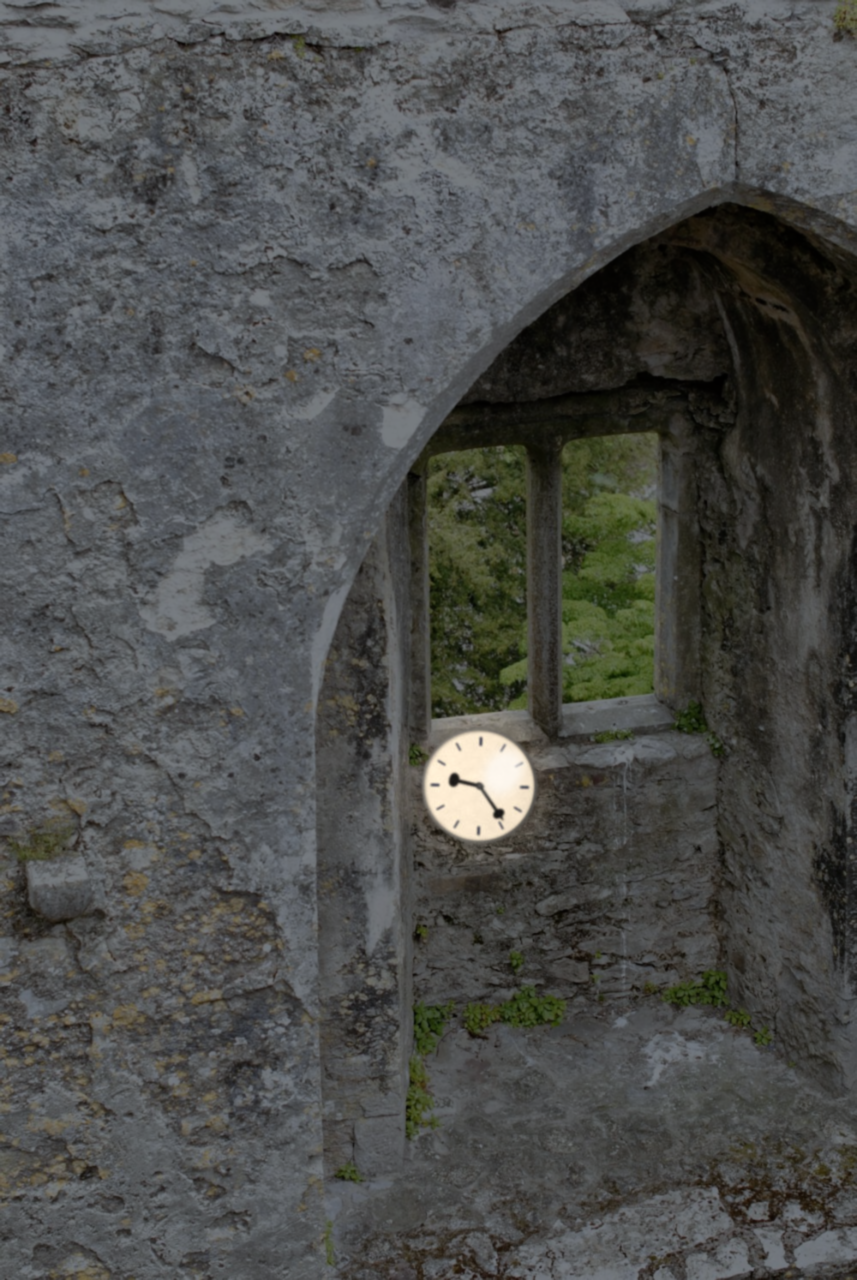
9:24
